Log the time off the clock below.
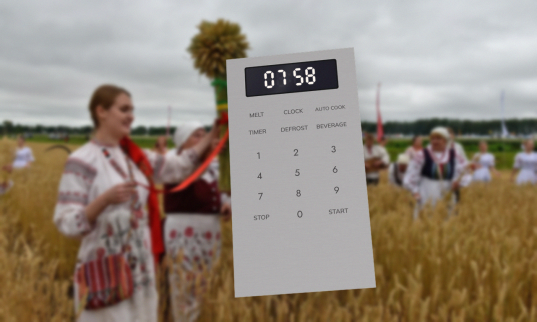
7:58
